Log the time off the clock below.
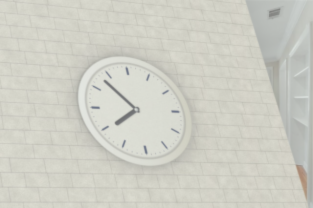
7:53
